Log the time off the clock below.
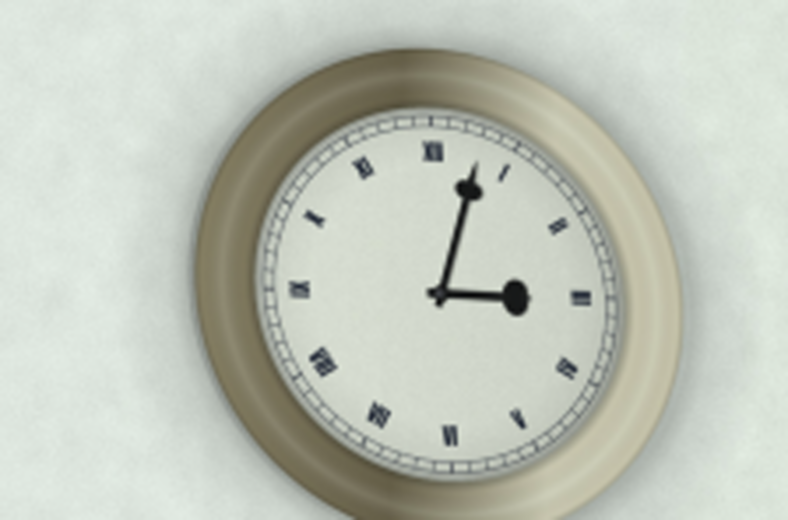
3:03
